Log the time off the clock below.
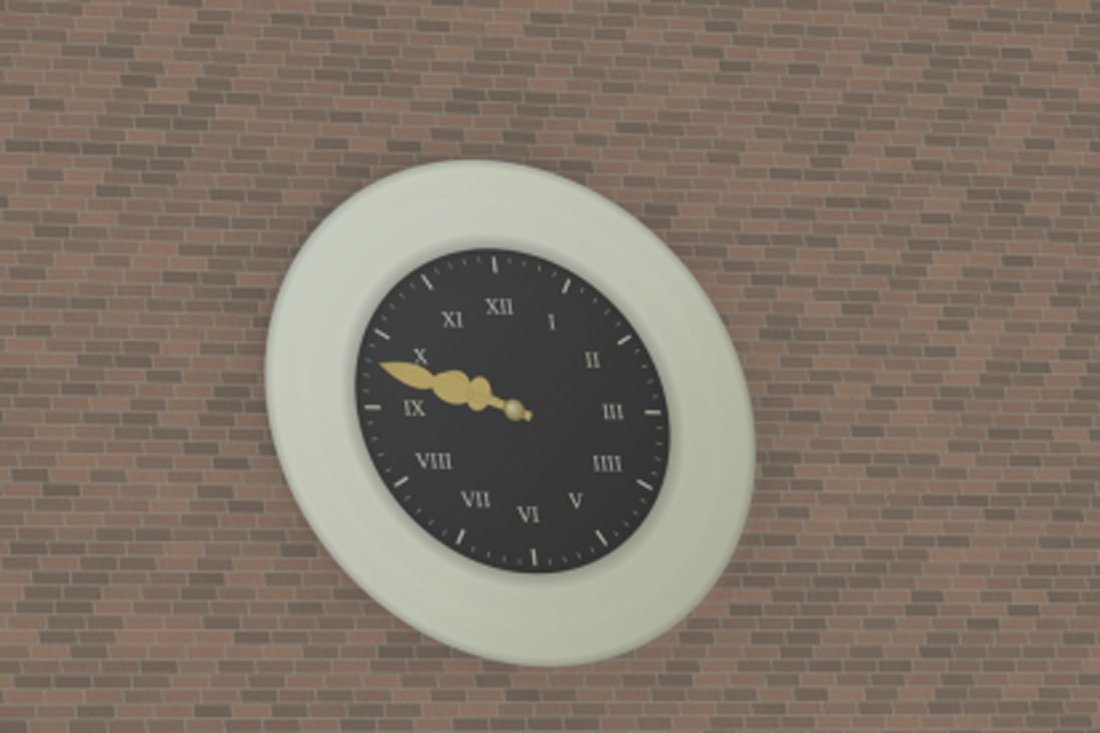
9:48
